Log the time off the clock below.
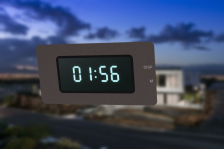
1:56
